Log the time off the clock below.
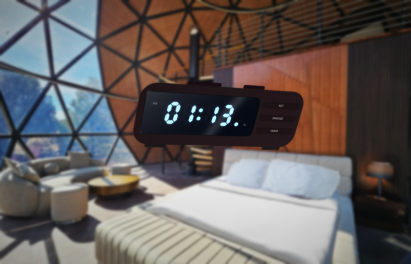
1:13
